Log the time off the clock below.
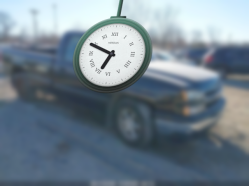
6:49
